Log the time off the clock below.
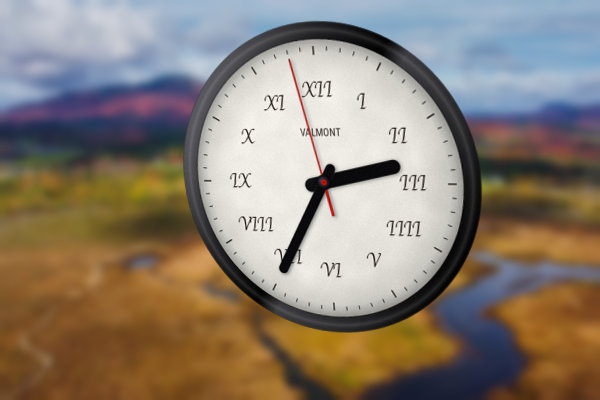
2:34:58
